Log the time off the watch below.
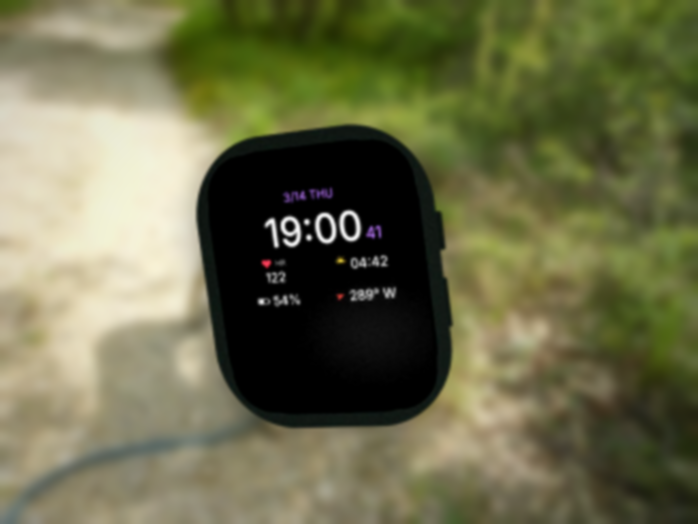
19:00
